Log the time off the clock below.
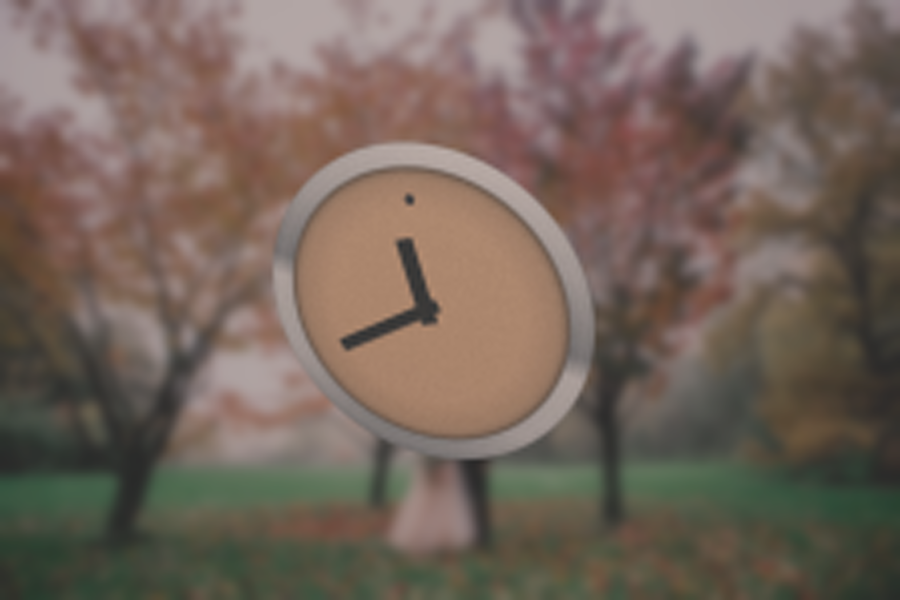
11:41
